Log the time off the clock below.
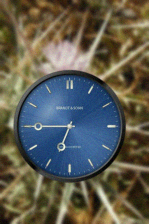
6:45
